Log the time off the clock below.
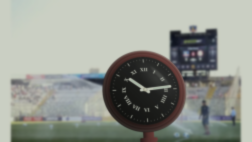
10:14
